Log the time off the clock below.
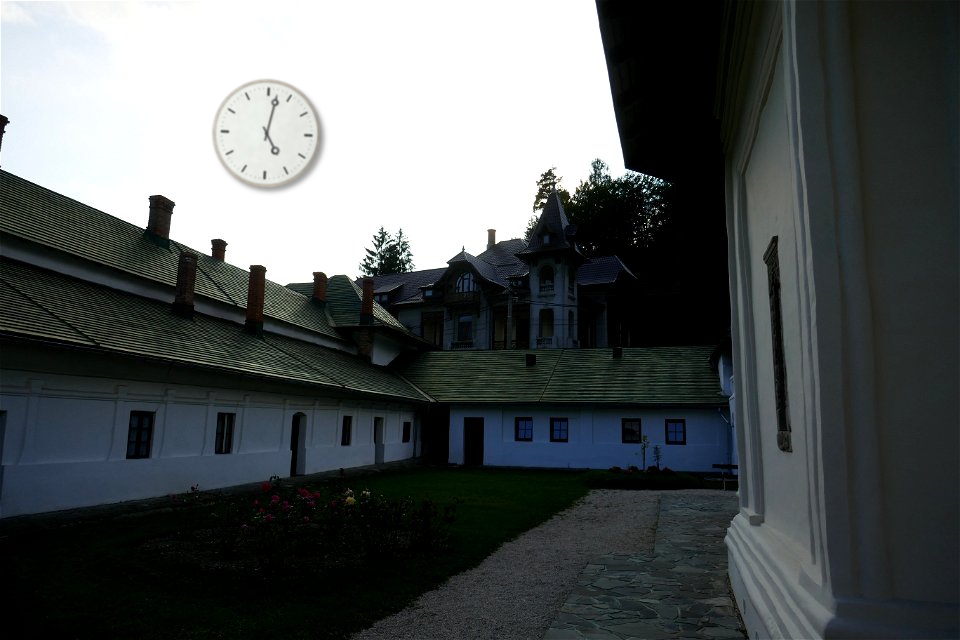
5:02
